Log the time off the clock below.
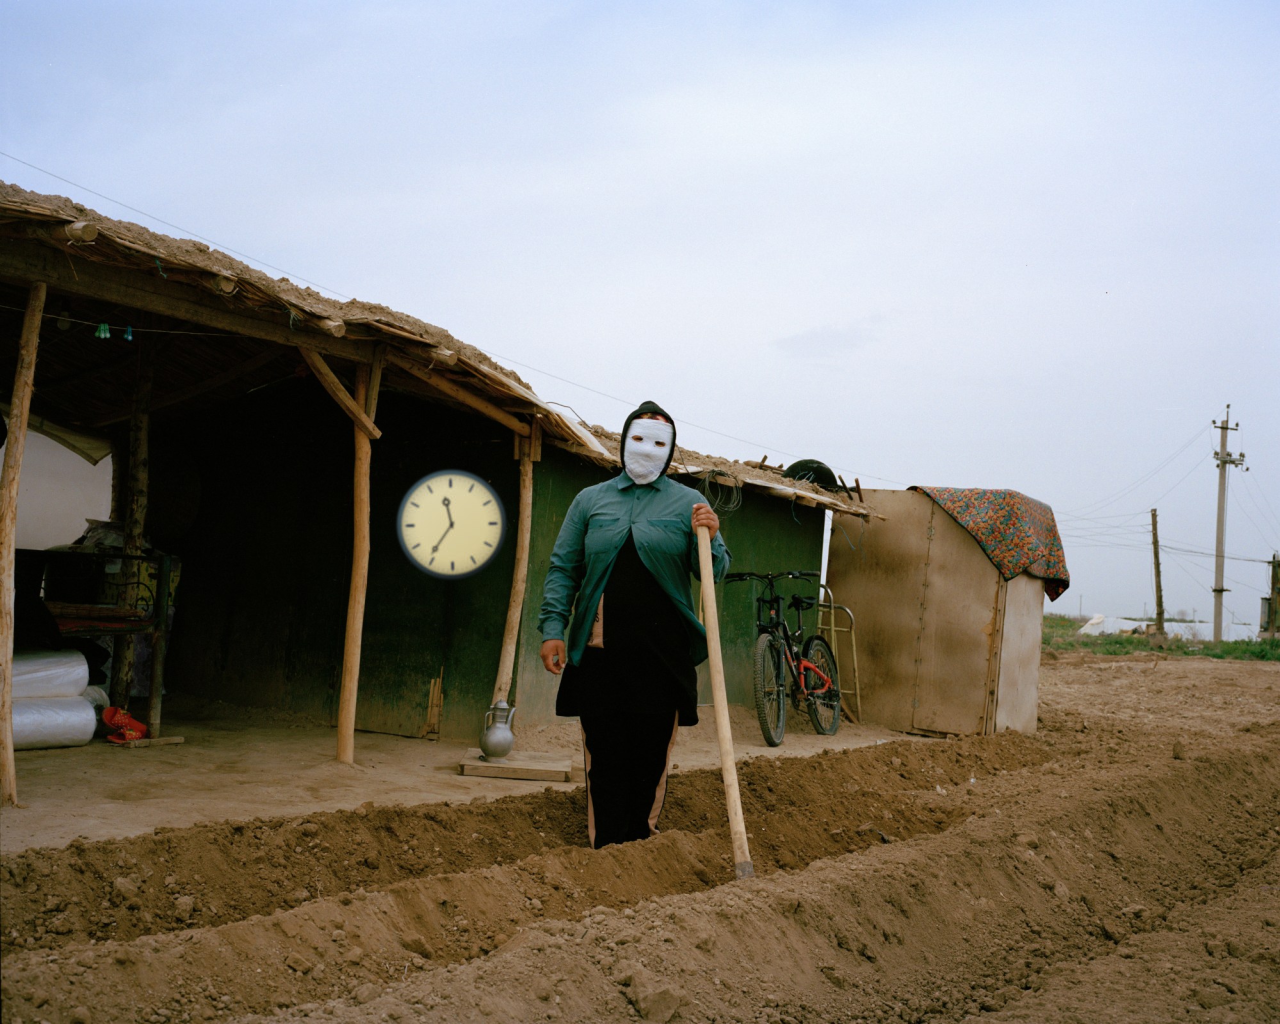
11:36
